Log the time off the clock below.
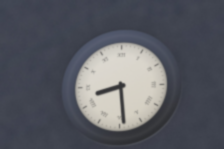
8:29
